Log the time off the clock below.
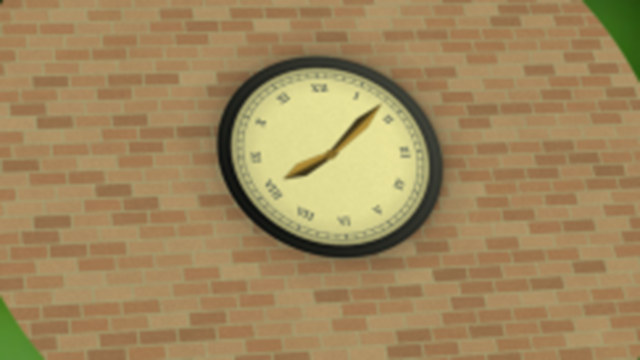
8:08
